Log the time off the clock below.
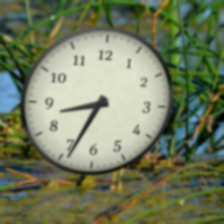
8:34
